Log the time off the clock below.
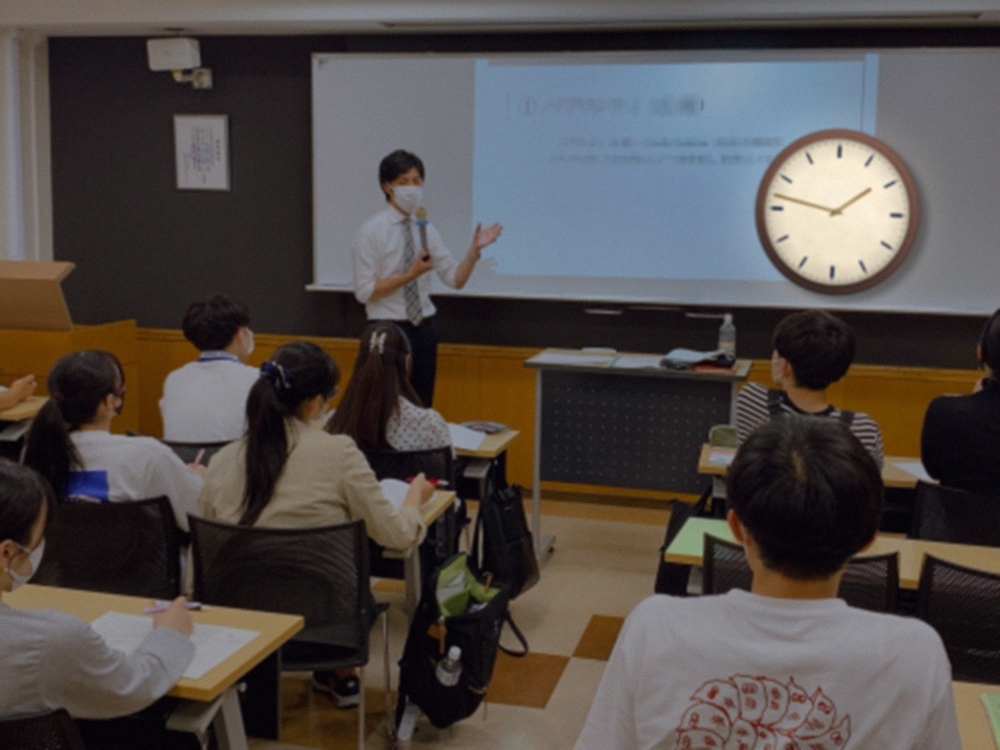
1:47
